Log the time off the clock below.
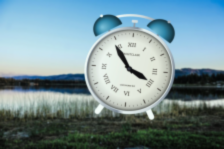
3:54
